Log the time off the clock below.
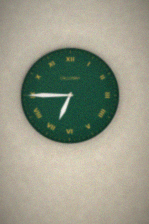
6:45
